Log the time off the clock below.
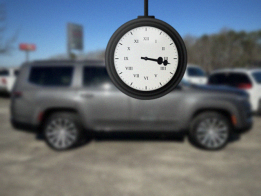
3:17
